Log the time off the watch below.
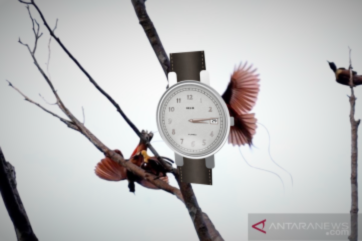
3:14
